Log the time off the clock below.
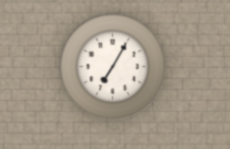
7:05
